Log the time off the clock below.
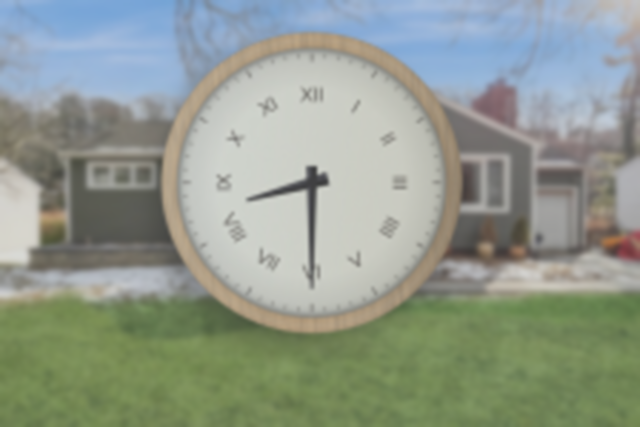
8:30
